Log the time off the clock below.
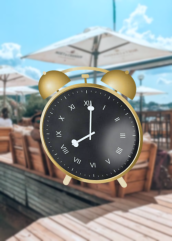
8:01
